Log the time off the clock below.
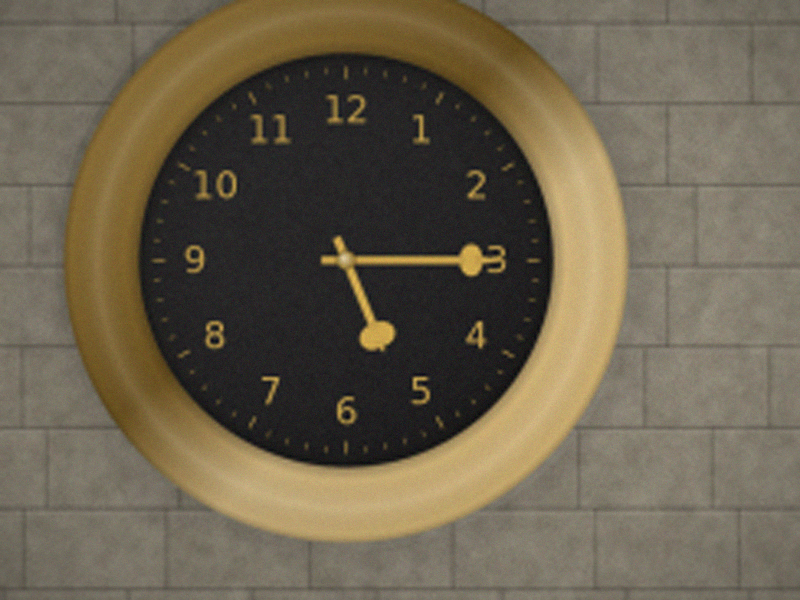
5:15
